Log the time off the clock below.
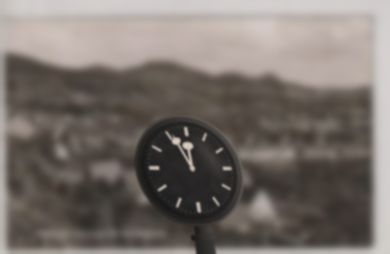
11:56
